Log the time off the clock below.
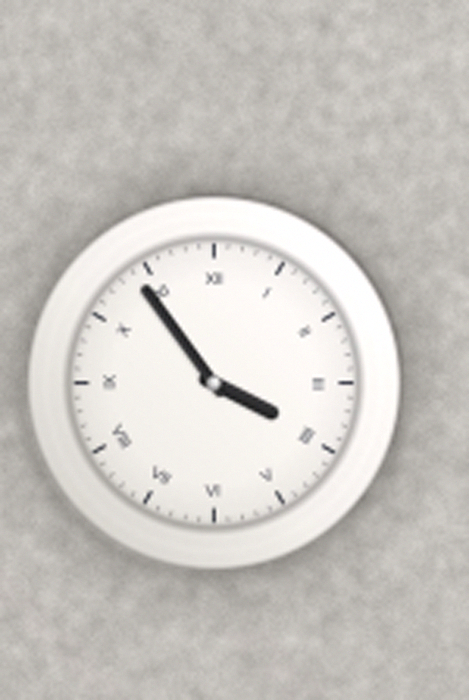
3:54
